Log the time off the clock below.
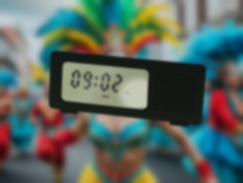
9:02
